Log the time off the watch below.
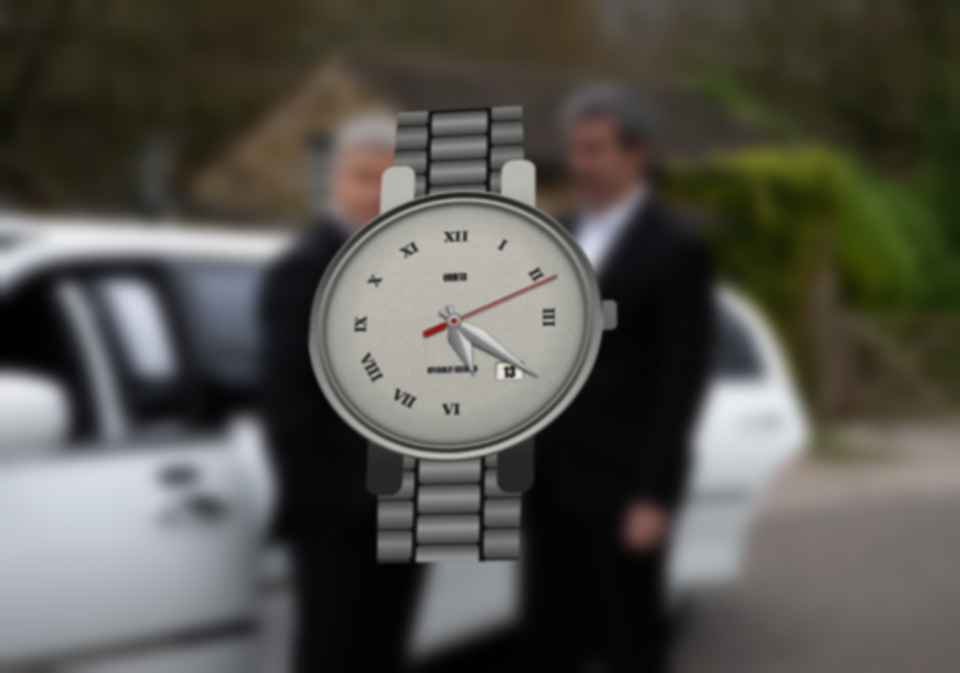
5:21:11
